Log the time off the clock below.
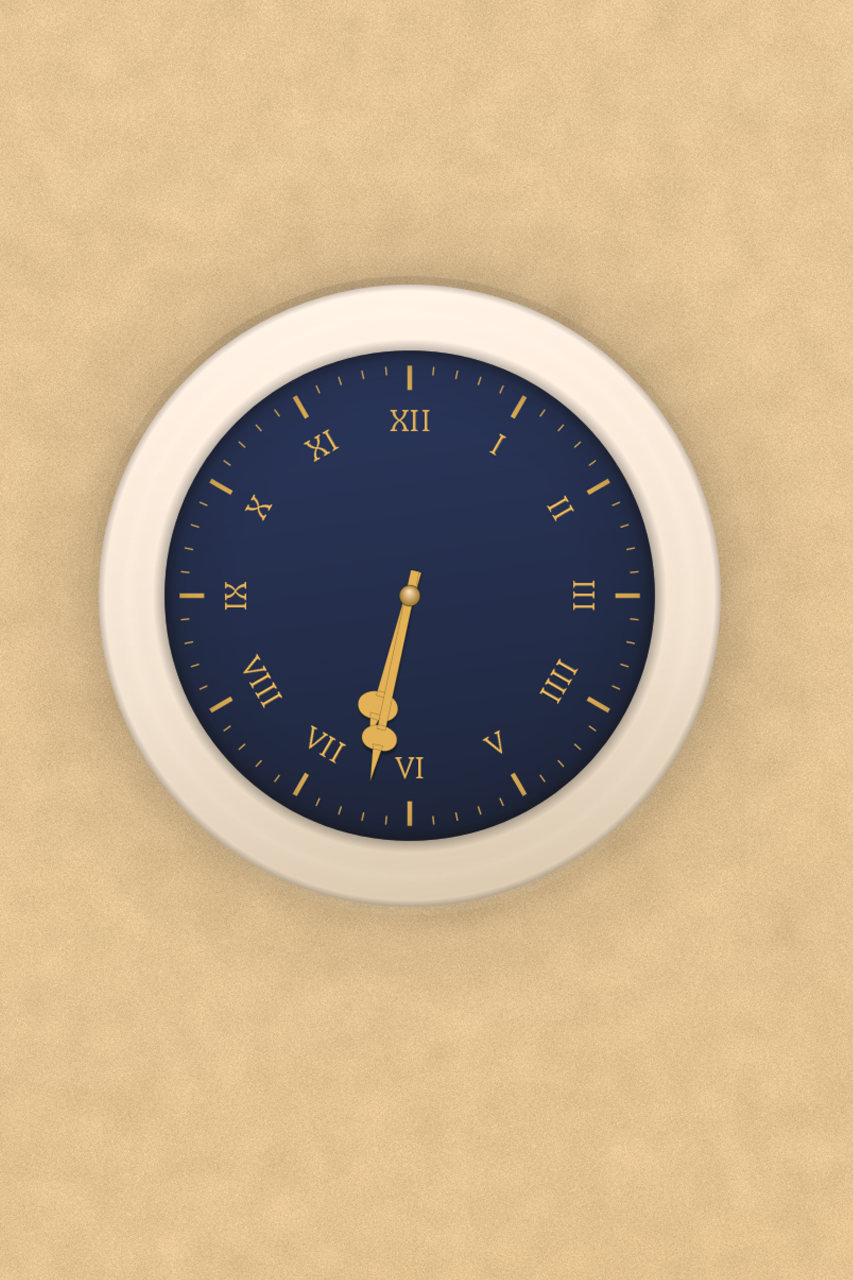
6:32
